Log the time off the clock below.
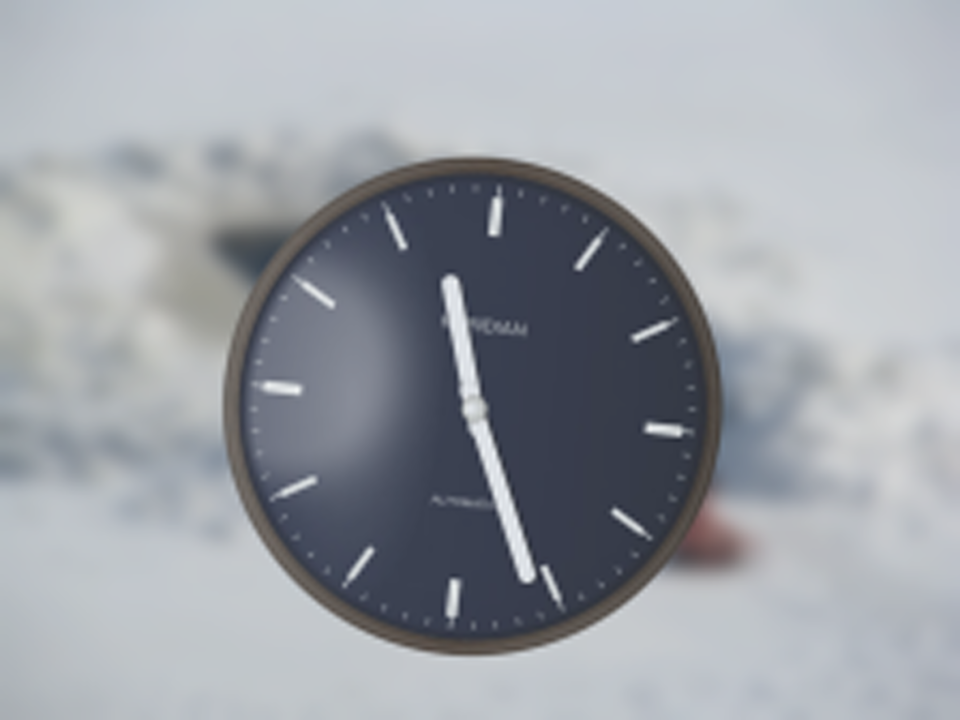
11:26
